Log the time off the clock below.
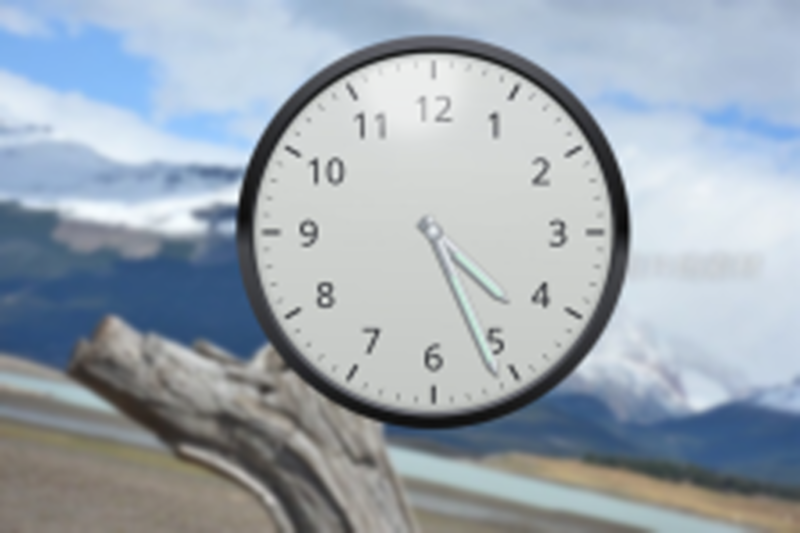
4:26
